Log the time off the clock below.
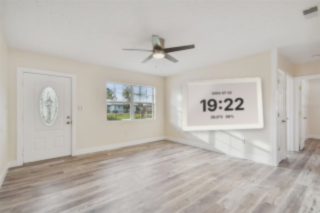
19:22
